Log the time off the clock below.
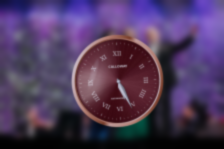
5:26
